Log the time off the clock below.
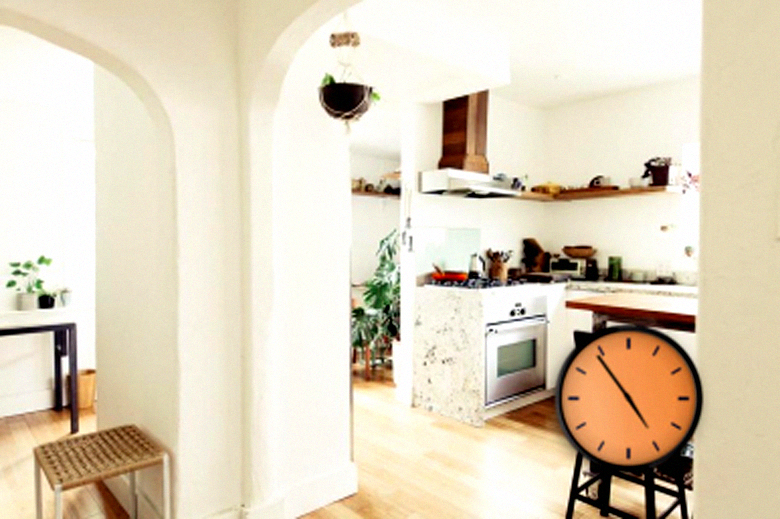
4:54
